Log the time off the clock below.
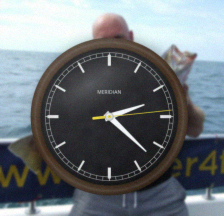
2:22:14
